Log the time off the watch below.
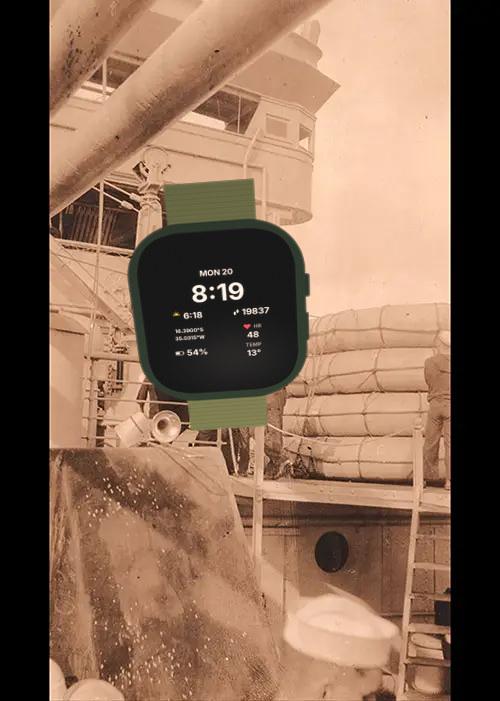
8:19
